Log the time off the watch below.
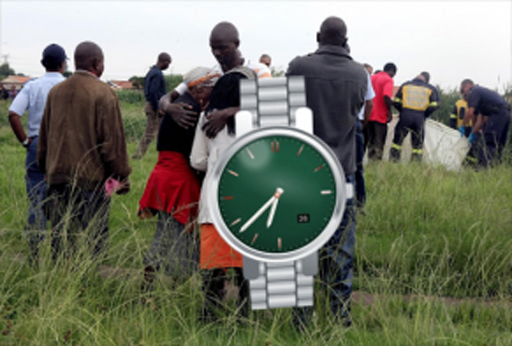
6:38
